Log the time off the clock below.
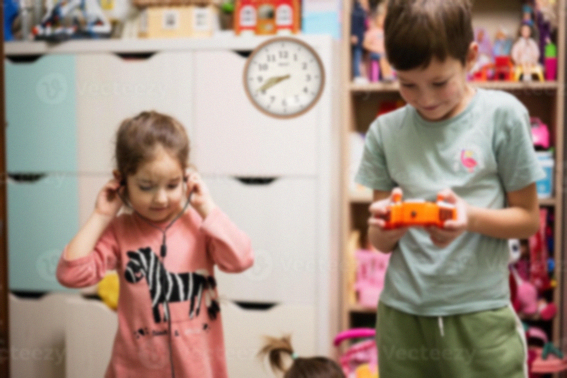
8:41
